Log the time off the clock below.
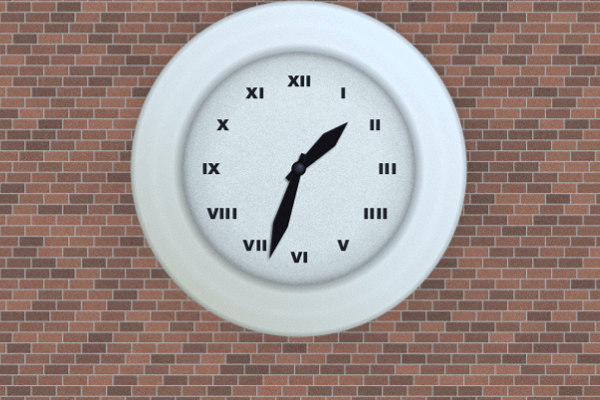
1:33
